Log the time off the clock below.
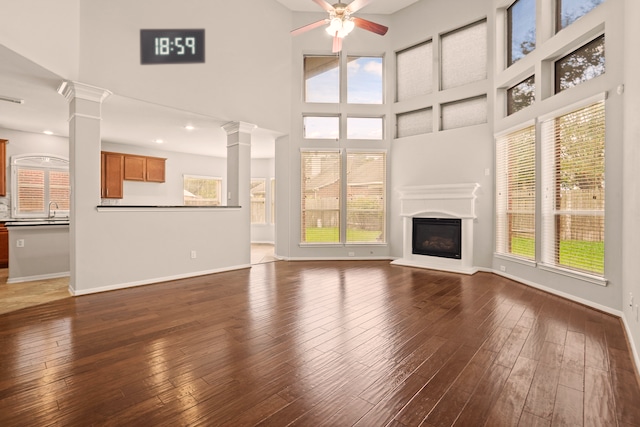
18:59
